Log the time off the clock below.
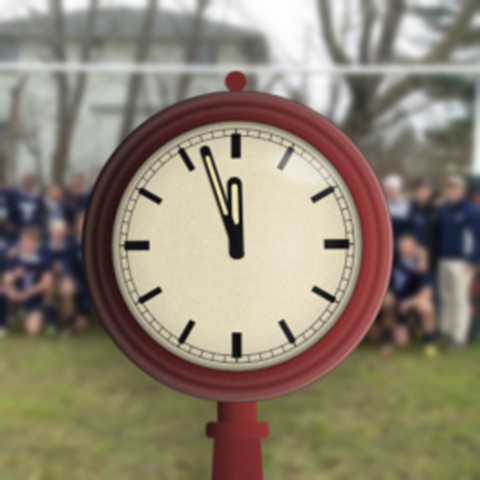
11:57
